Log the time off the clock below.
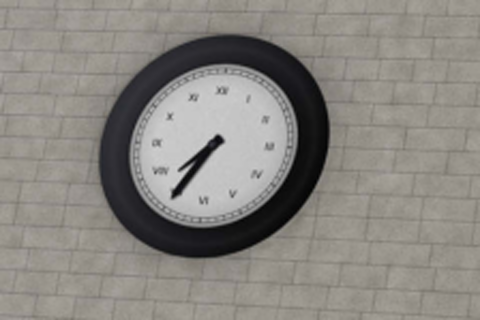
7:35
